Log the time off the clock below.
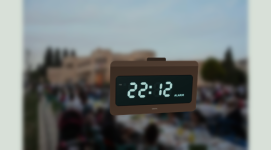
22:12
